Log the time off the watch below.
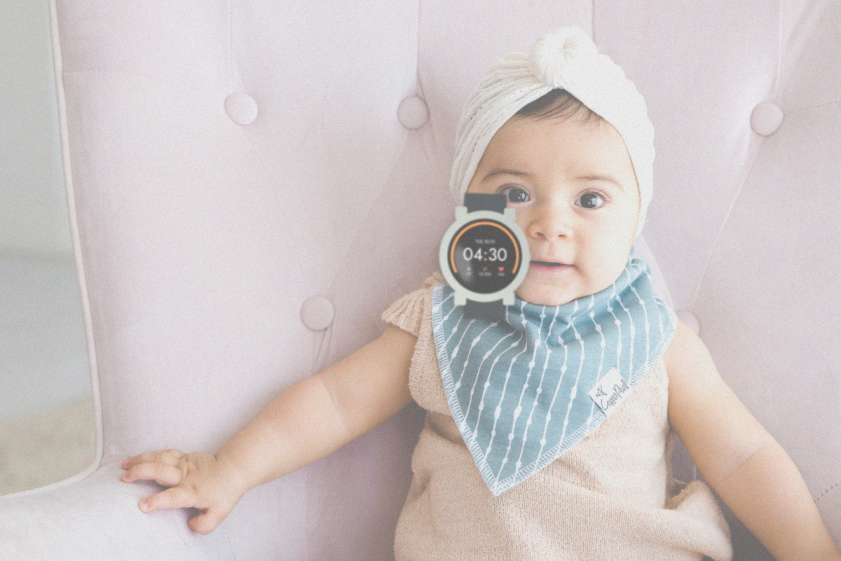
4:30
